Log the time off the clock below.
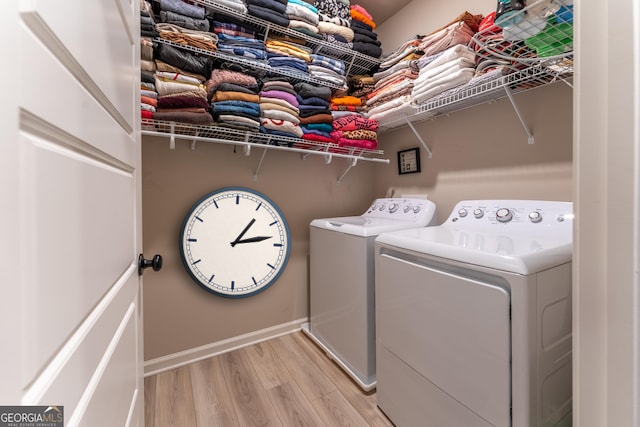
1:13
